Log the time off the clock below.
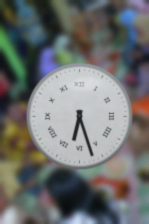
6:27
